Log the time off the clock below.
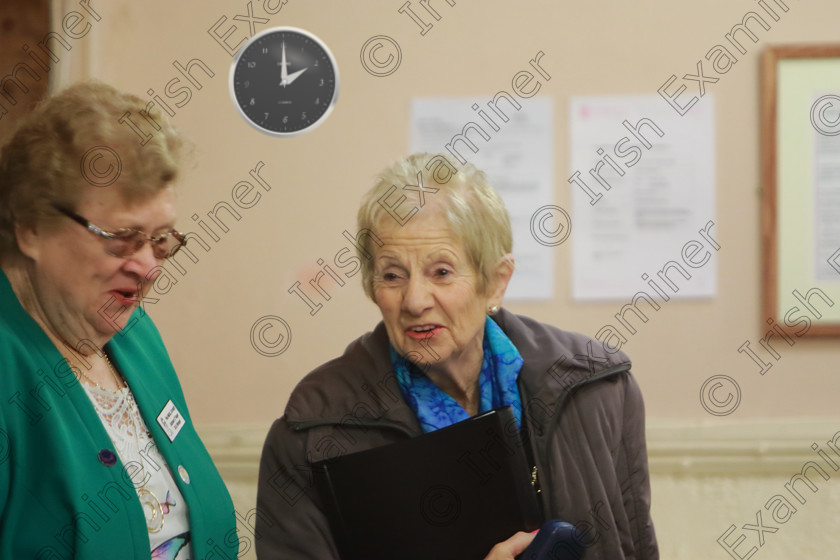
2:00
